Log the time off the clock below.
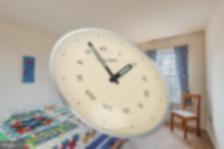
1:57
